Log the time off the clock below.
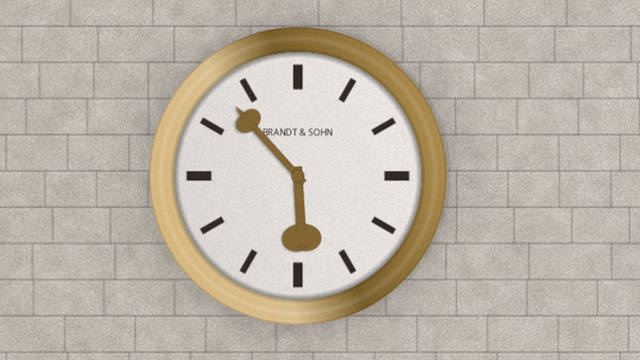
5:53
